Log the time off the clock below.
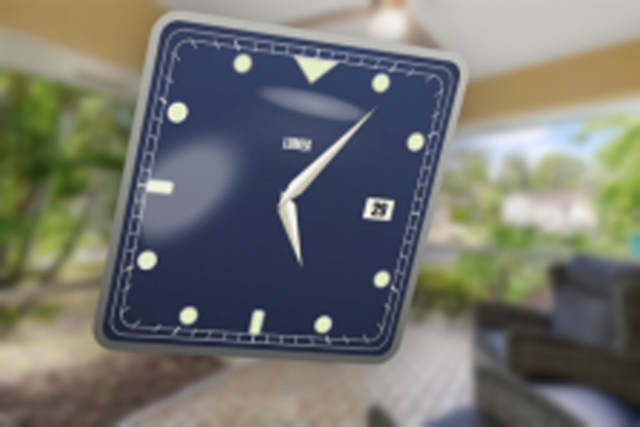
5:06
